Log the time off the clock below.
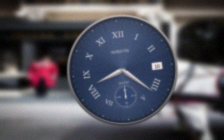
8:22
